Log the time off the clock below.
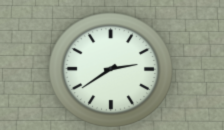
2:39
